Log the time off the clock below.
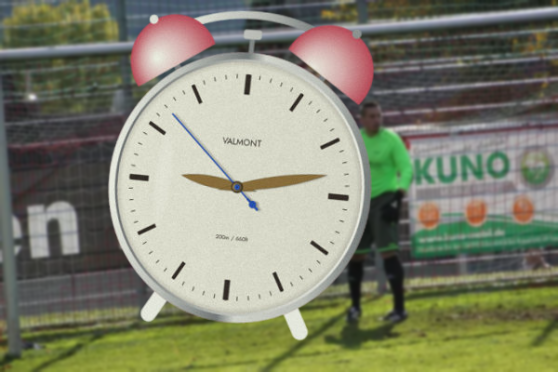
9:12:52
